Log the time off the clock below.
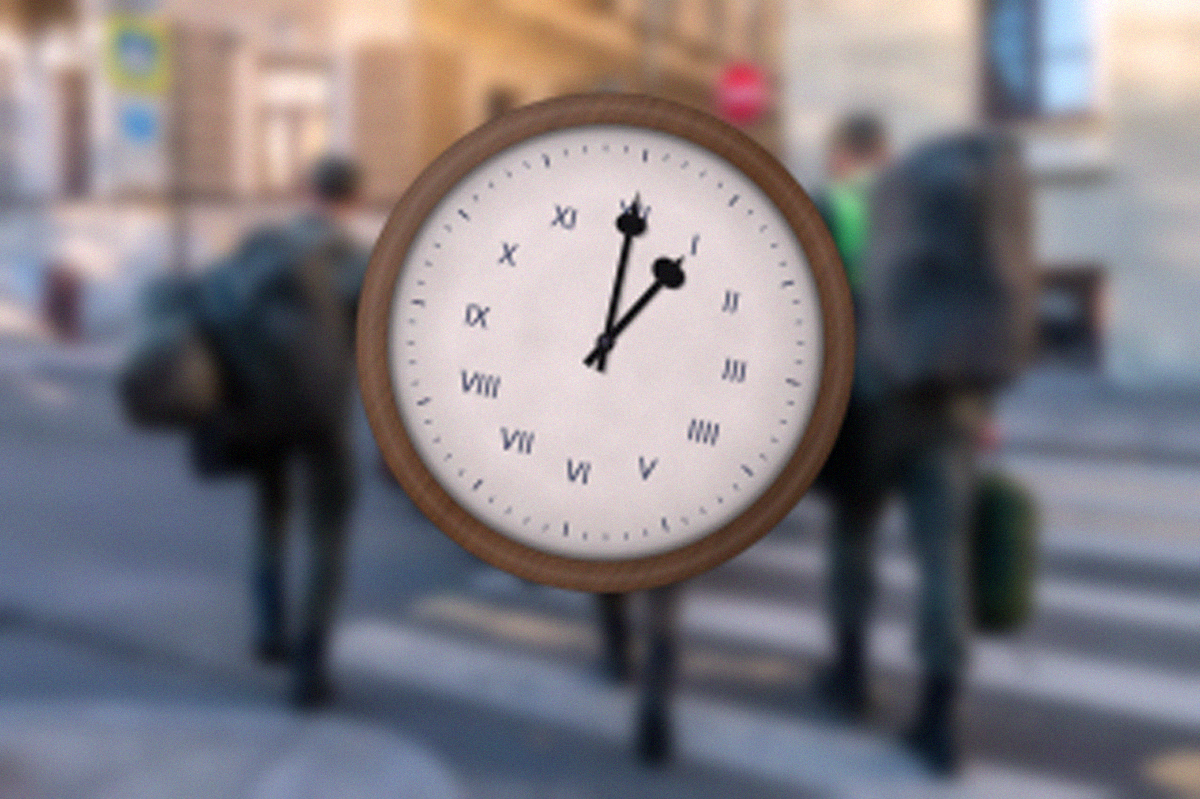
1:00
